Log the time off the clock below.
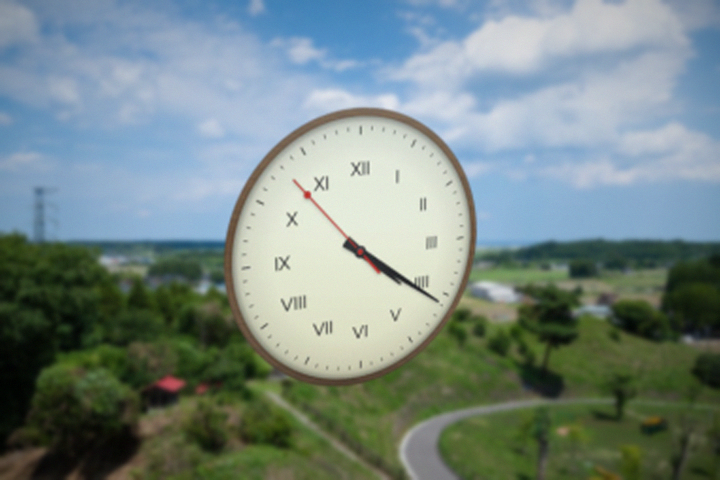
4:20:53
